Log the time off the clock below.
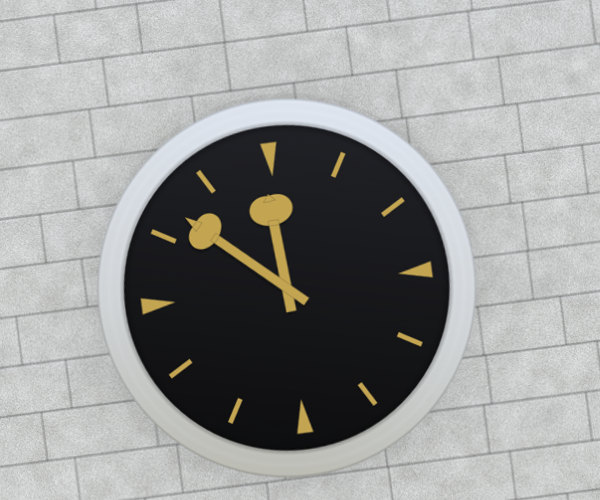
11:52
